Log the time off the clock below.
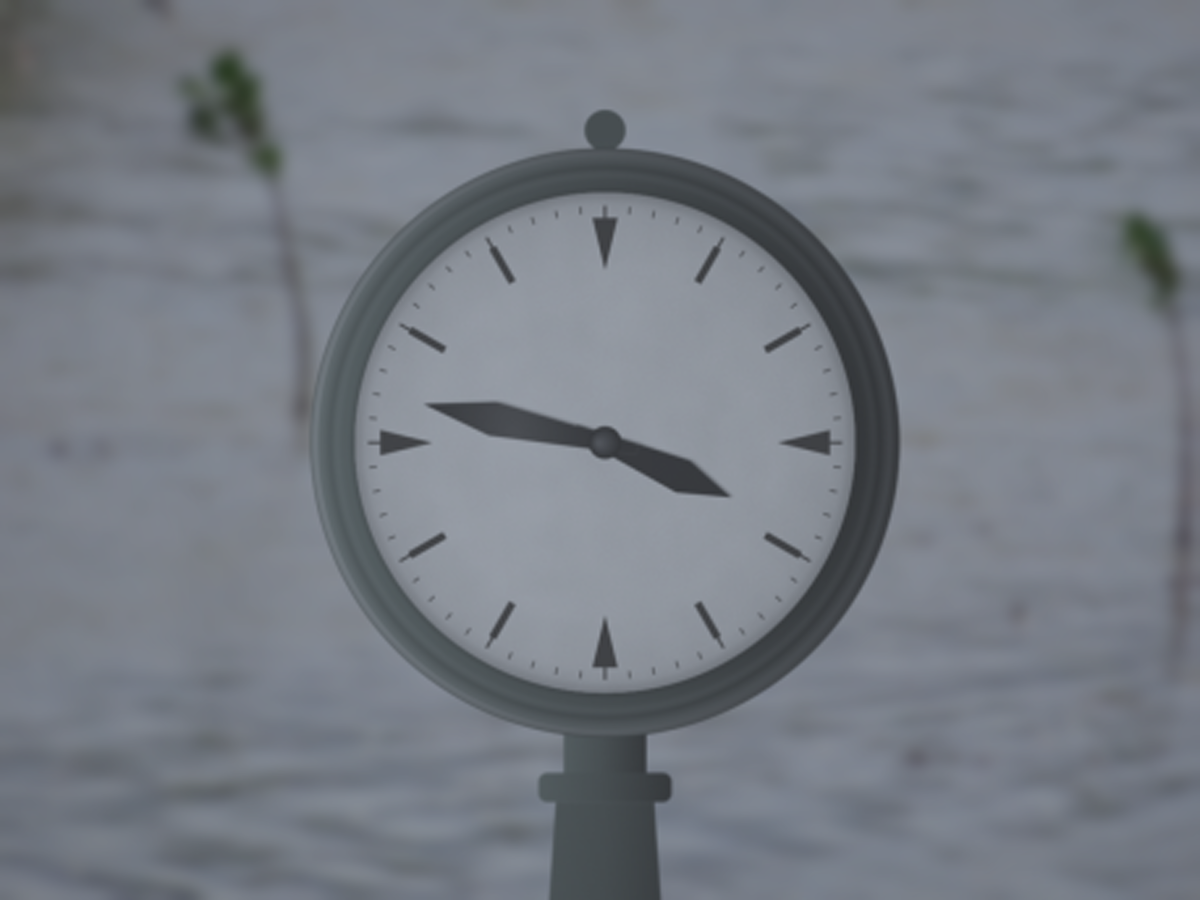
3:47
